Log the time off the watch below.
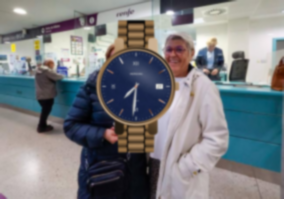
7:31
